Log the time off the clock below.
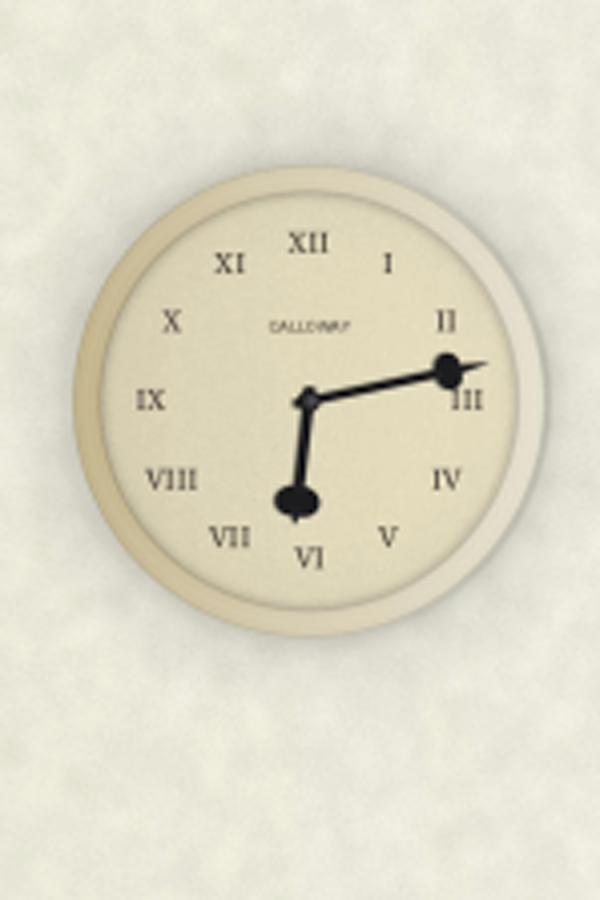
6:13
